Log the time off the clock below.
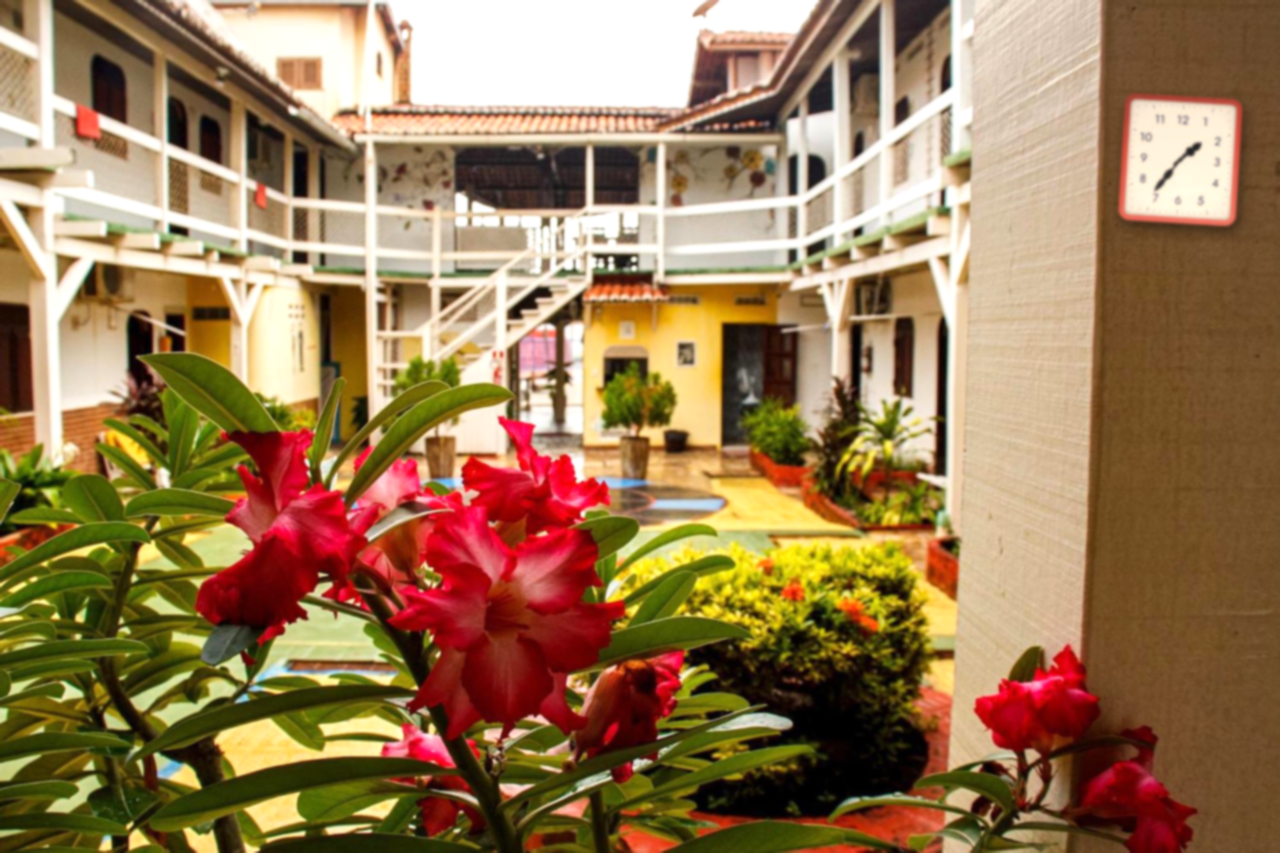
1:36
